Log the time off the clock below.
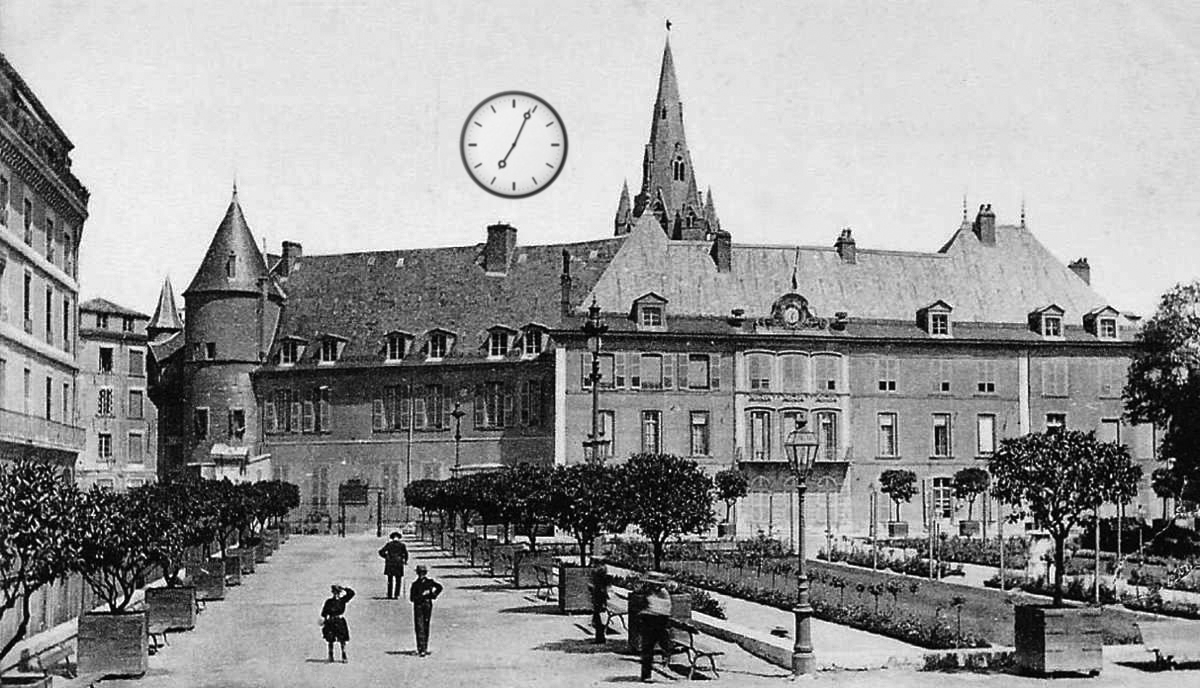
7:04
